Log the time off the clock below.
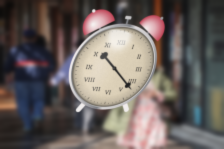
10:22
